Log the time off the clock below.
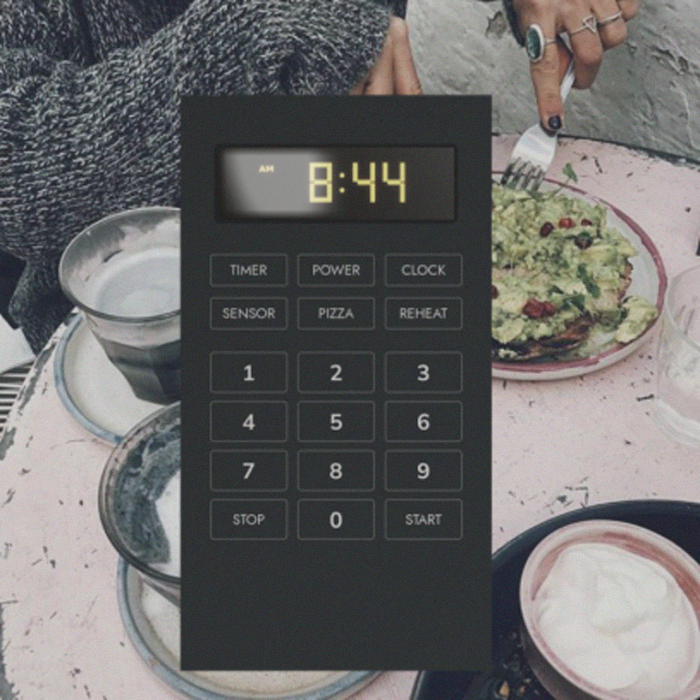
8:44
